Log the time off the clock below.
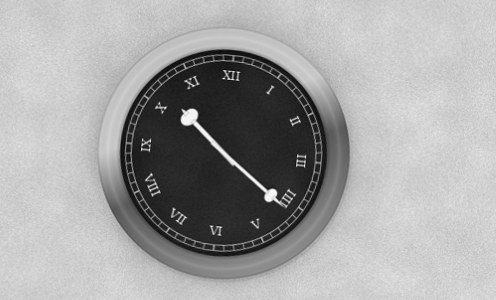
10:21
